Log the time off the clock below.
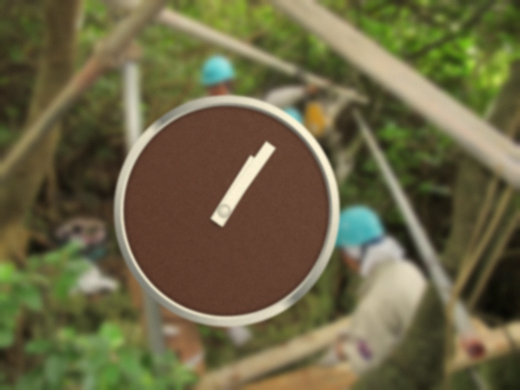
1:06
